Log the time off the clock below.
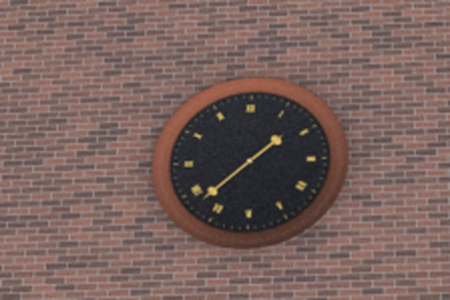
1:38
